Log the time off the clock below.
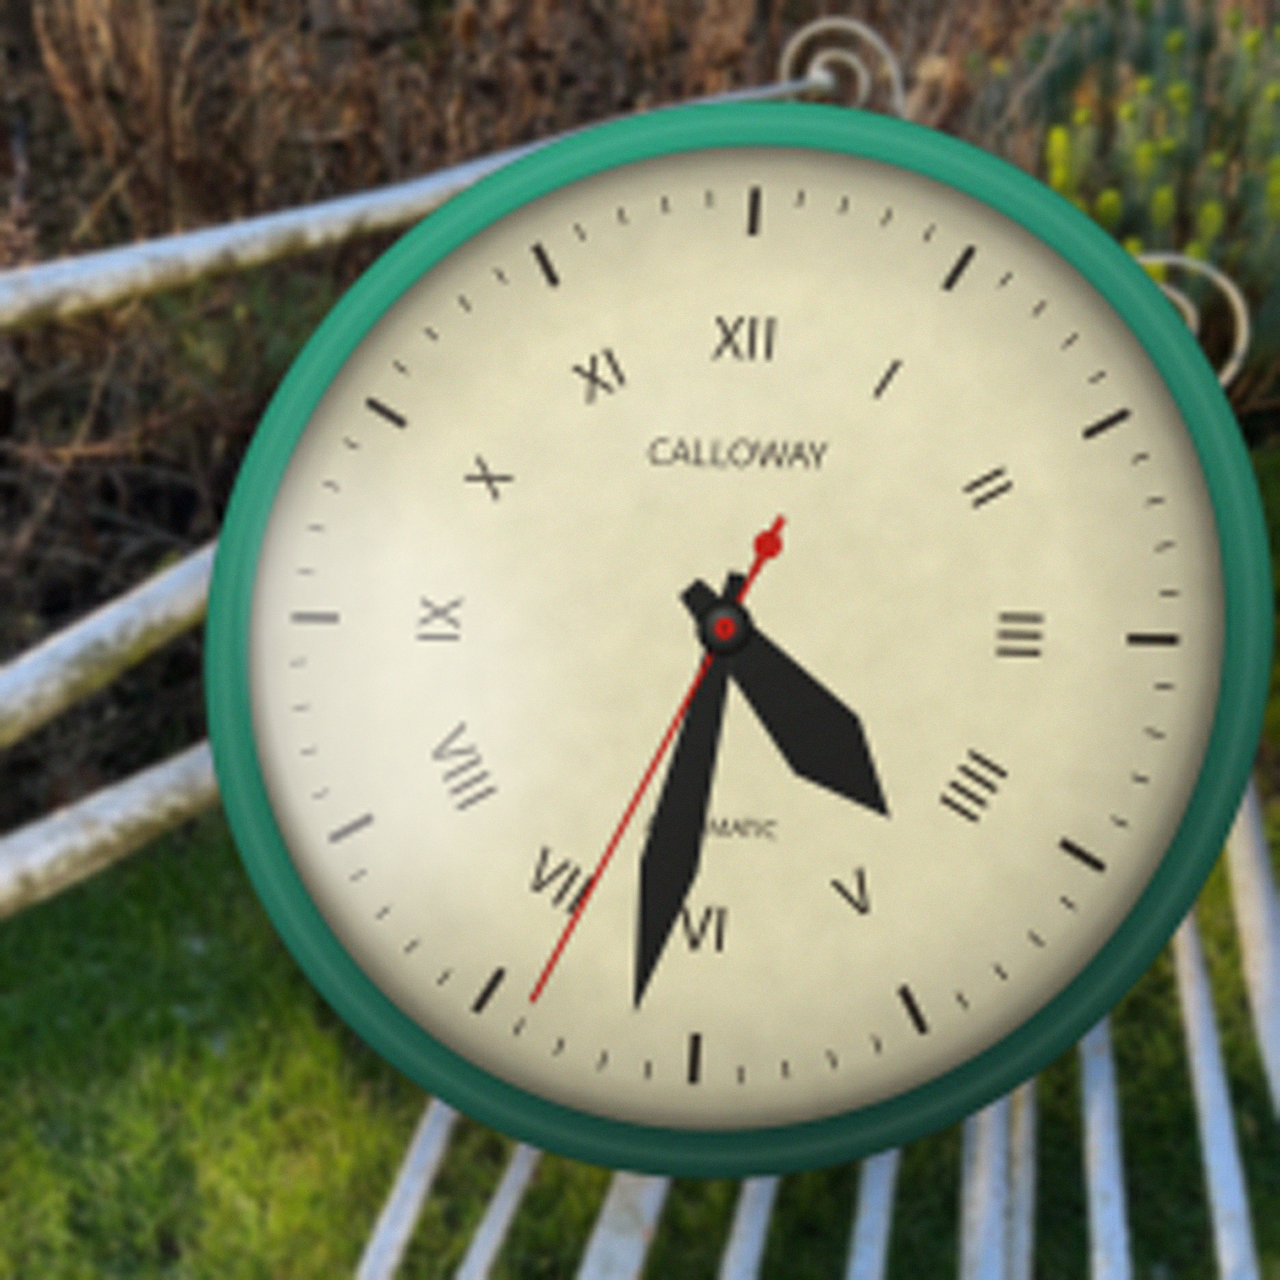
4:31:34
